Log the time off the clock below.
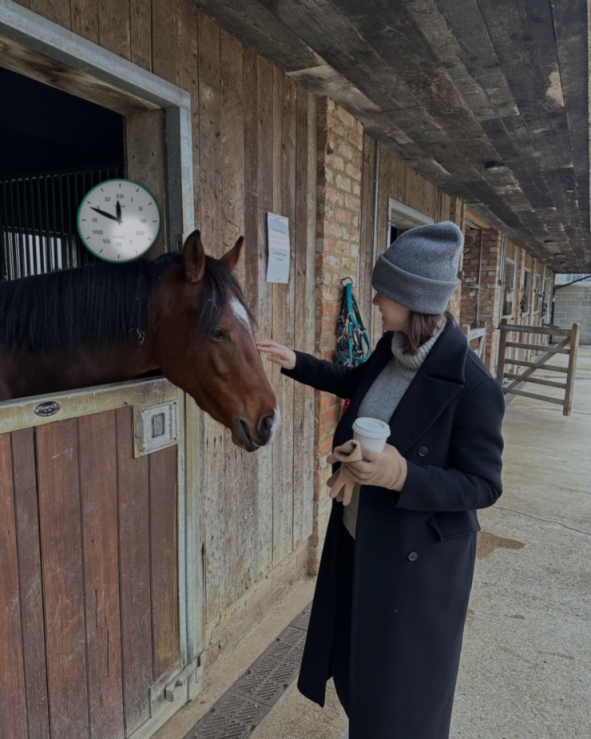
11:49
